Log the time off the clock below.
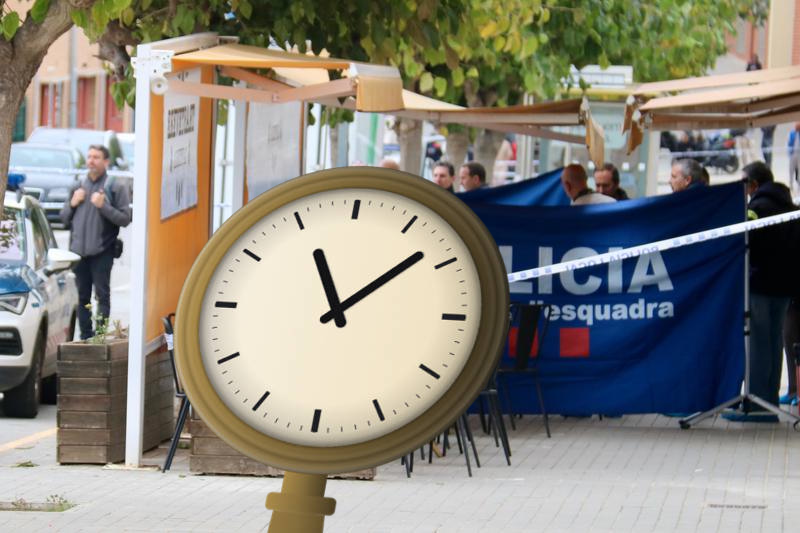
11:08
